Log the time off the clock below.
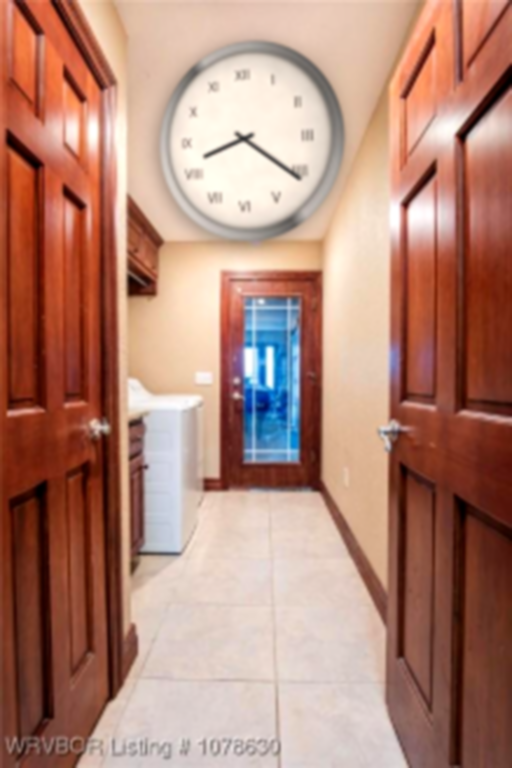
8:21
